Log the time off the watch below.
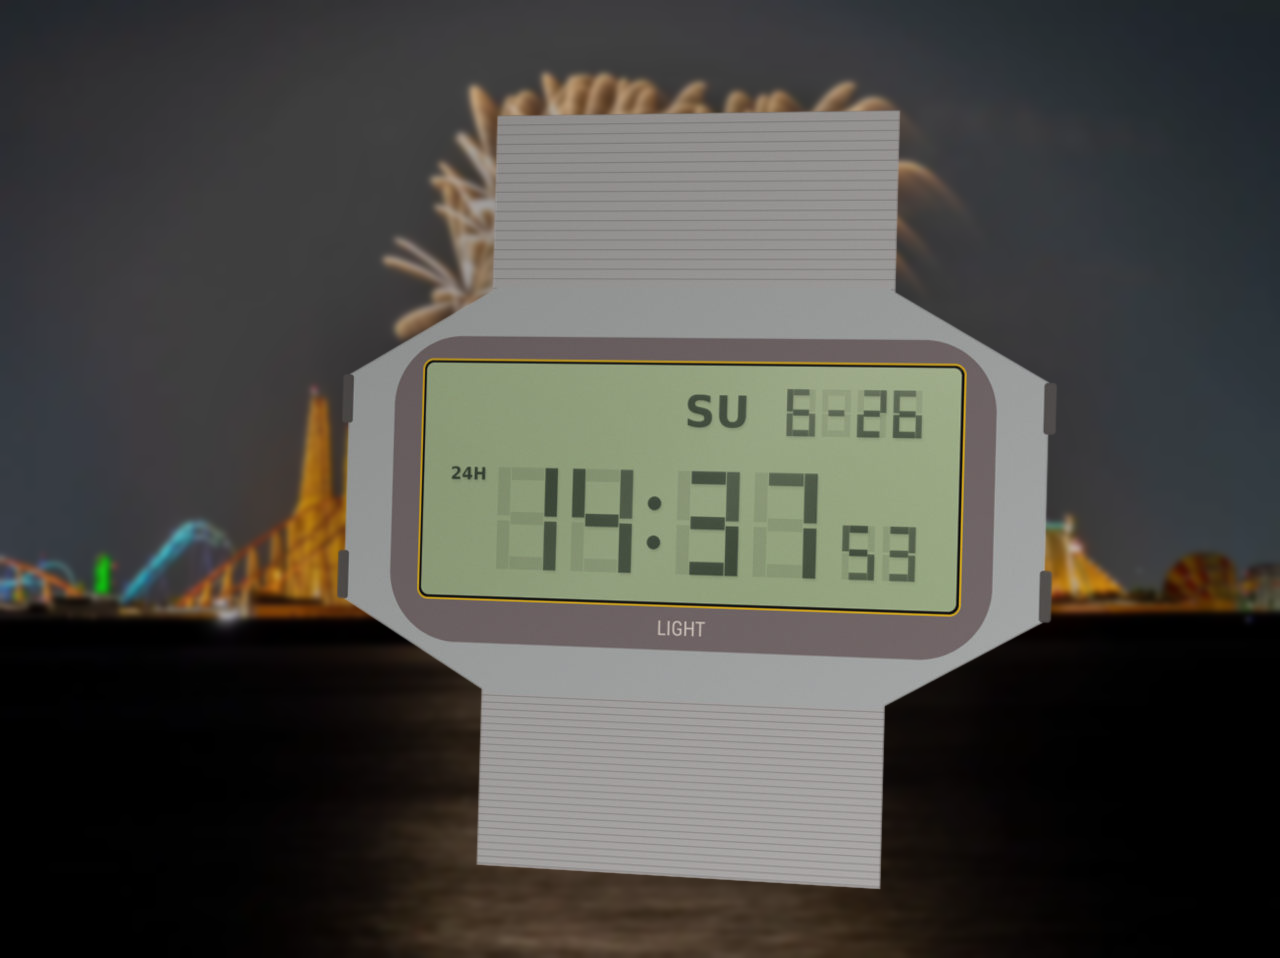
14:37:53
